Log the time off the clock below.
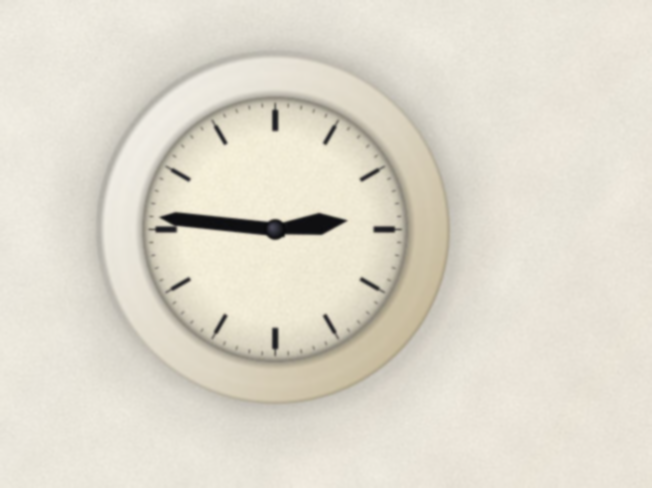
2:46
